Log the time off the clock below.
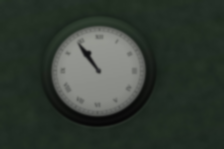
10:54
